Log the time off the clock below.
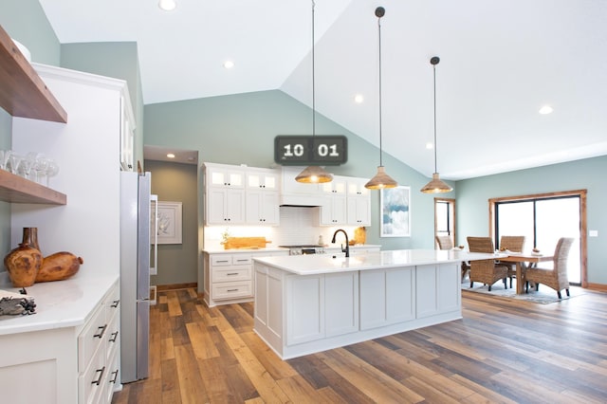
10:01
